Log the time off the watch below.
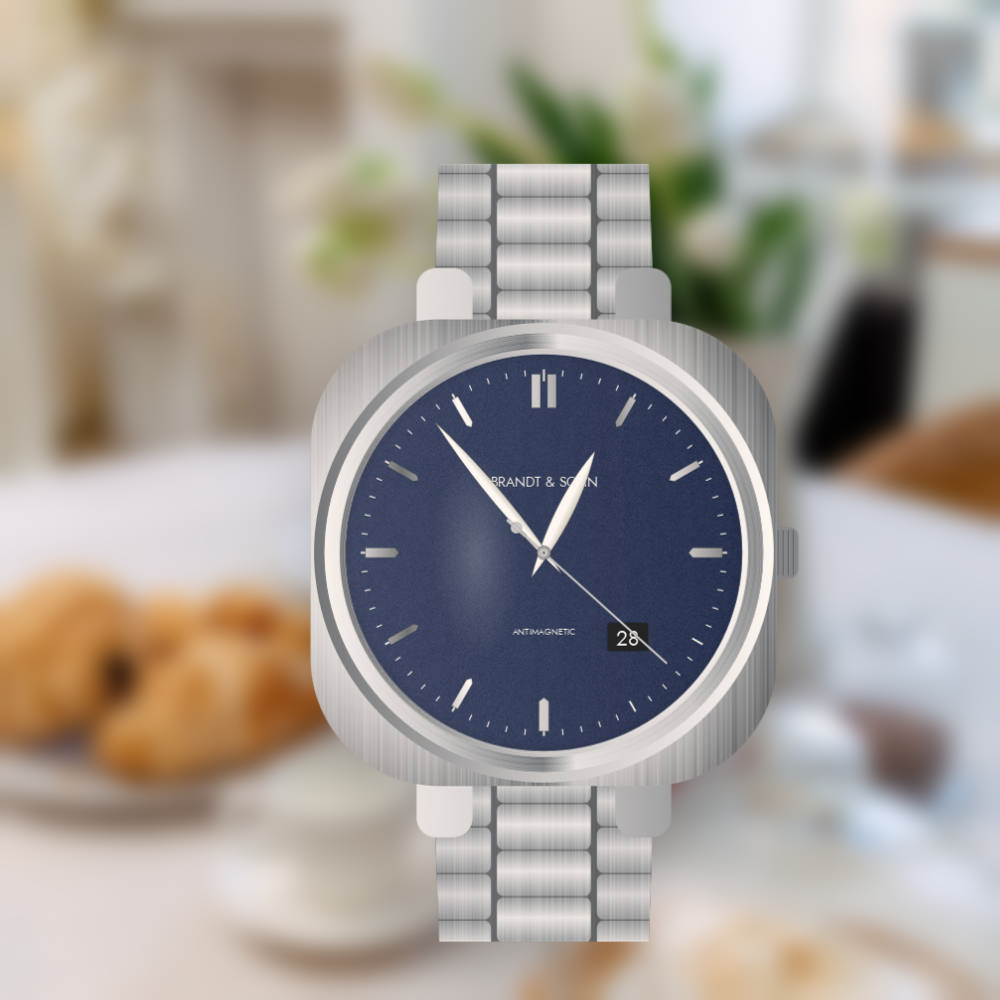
12:53:22
